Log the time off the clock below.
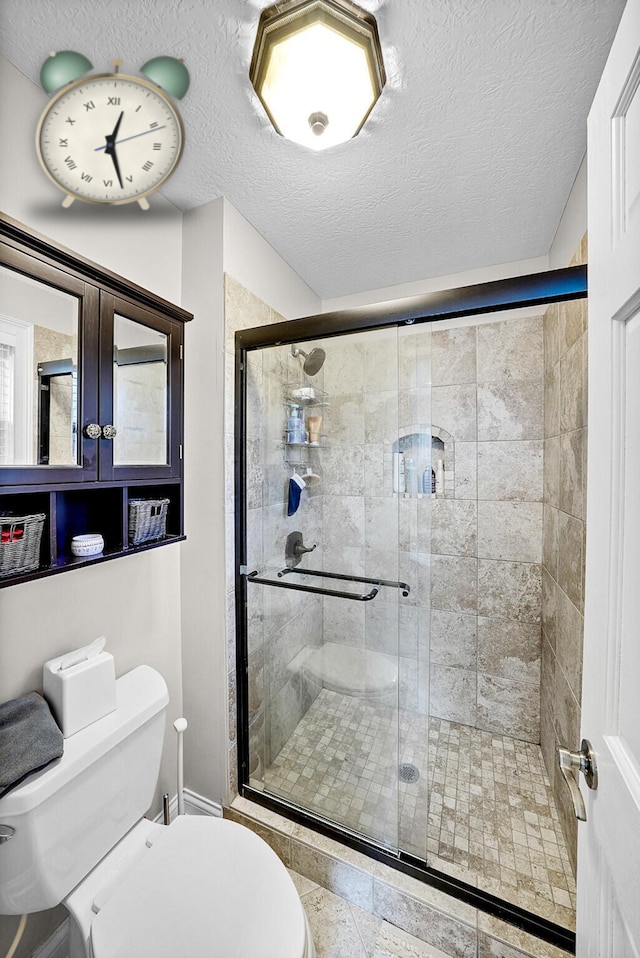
12:27:11
